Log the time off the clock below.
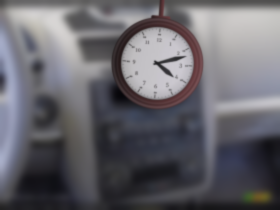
4:12
